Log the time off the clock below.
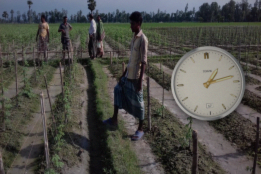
1:13
